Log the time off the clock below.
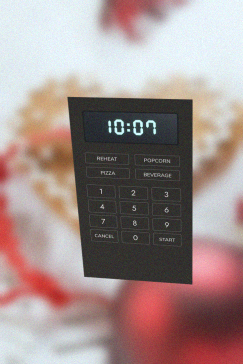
10:07
